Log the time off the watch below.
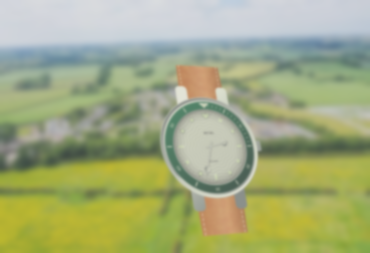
2:33
